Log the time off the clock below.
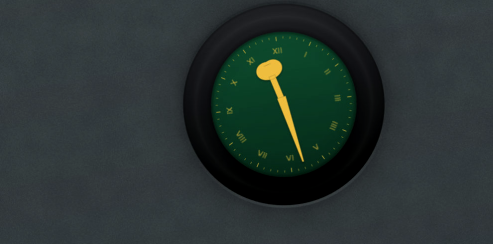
11:28
